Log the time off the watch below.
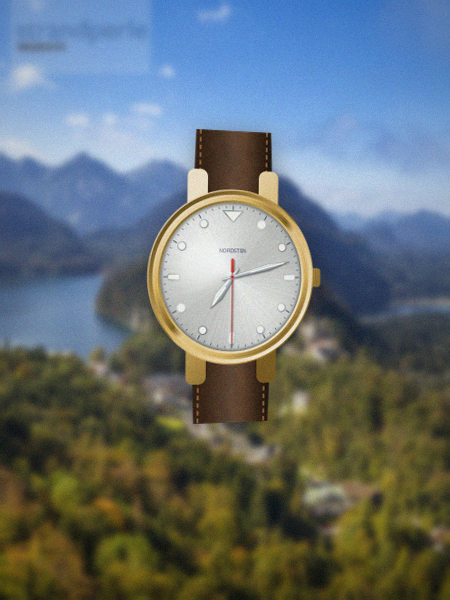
7:12:30
